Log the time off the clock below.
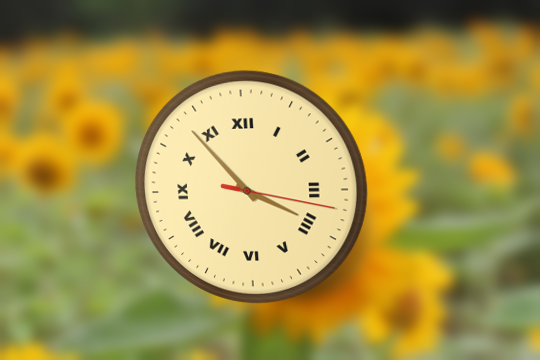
3:53:17
